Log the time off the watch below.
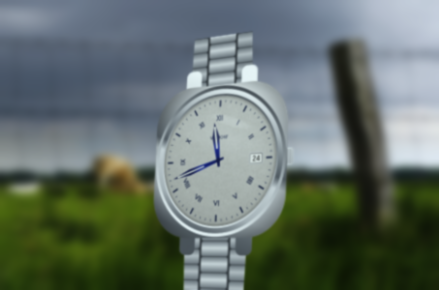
11:42
